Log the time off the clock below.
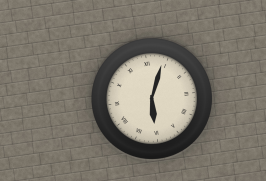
6:04
